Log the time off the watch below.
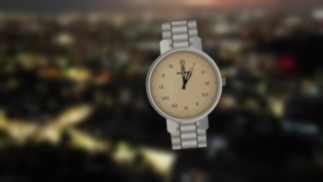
1:00
